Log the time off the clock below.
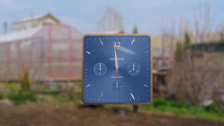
11:59
